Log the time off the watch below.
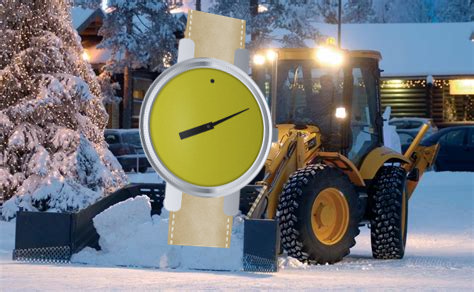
8:10
